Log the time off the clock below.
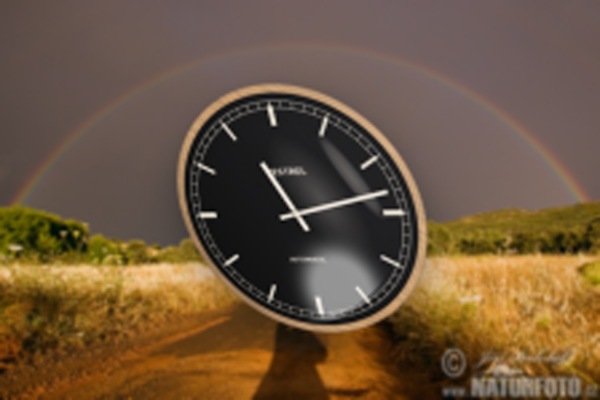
11:13
